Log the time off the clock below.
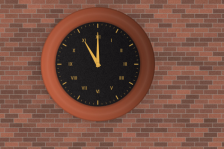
11:00
